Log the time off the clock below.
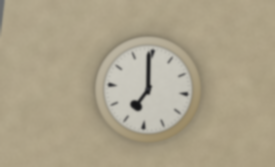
6:59
